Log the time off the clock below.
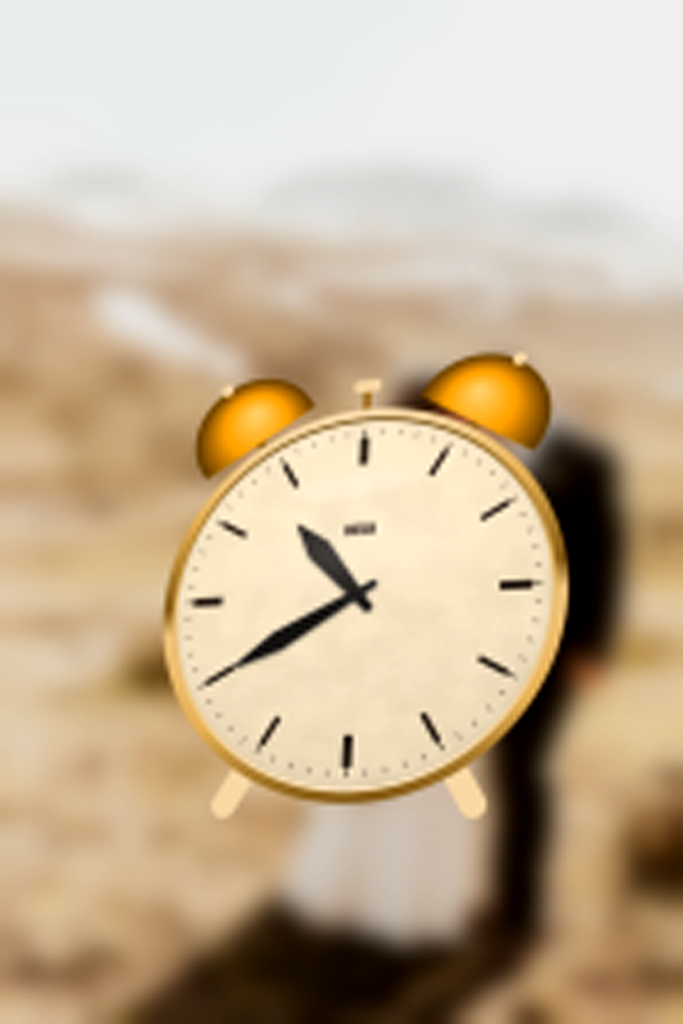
10:40
